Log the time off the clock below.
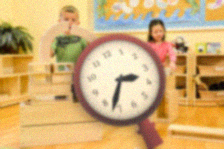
3:37
